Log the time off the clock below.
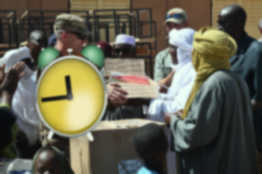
11:44
